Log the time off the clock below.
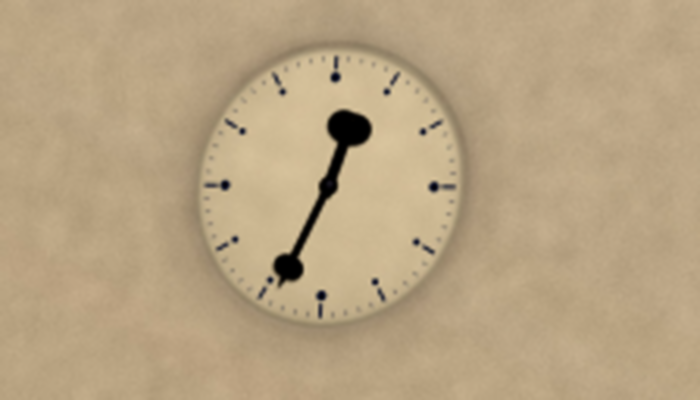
12:34
